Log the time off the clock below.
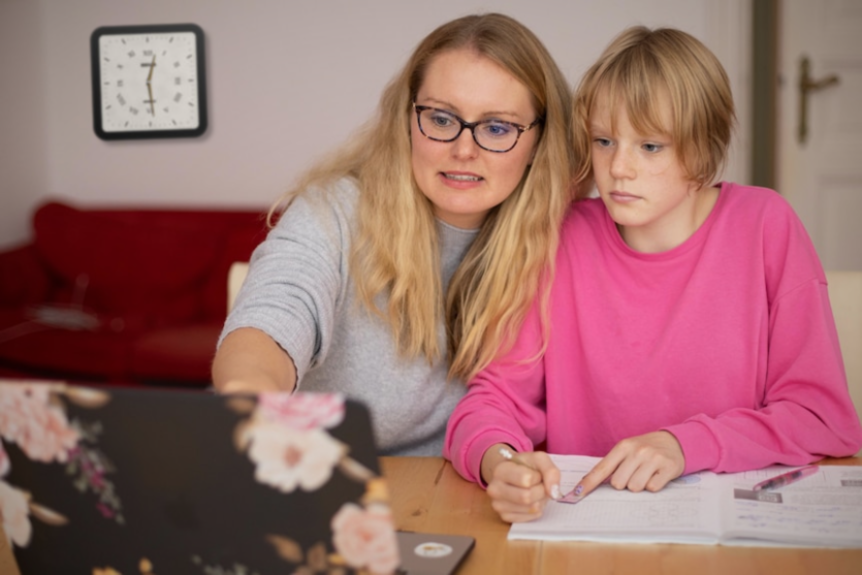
12:29
